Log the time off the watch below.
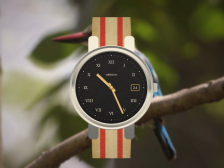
10:26
